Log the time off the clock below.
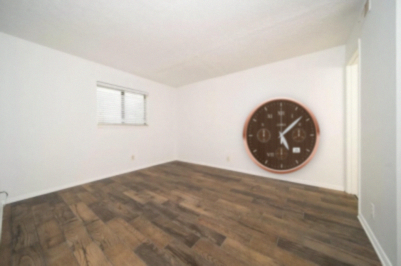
5:08
